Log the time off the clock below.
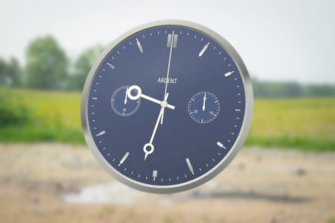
9:32
